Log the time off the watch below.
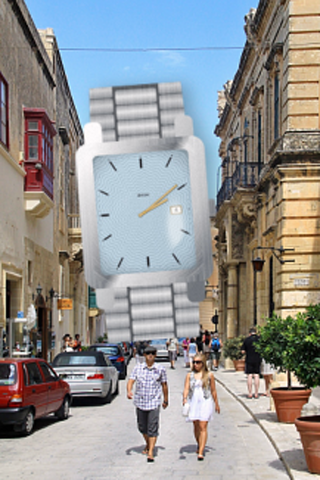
2:09
